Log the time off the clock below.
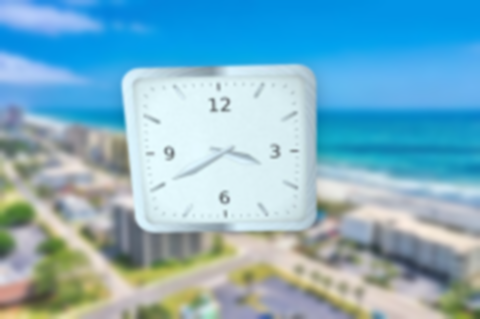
3:40
